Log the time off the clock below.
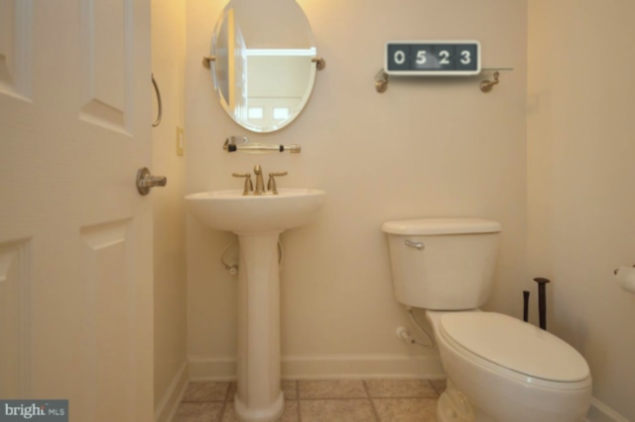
5:23
